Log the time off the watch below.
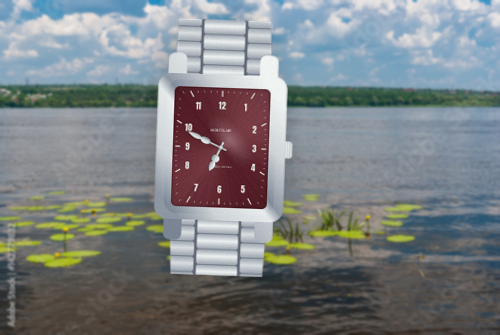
6:49
